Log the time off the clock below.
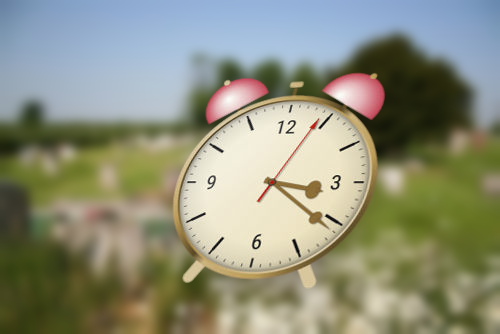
3:21:04
